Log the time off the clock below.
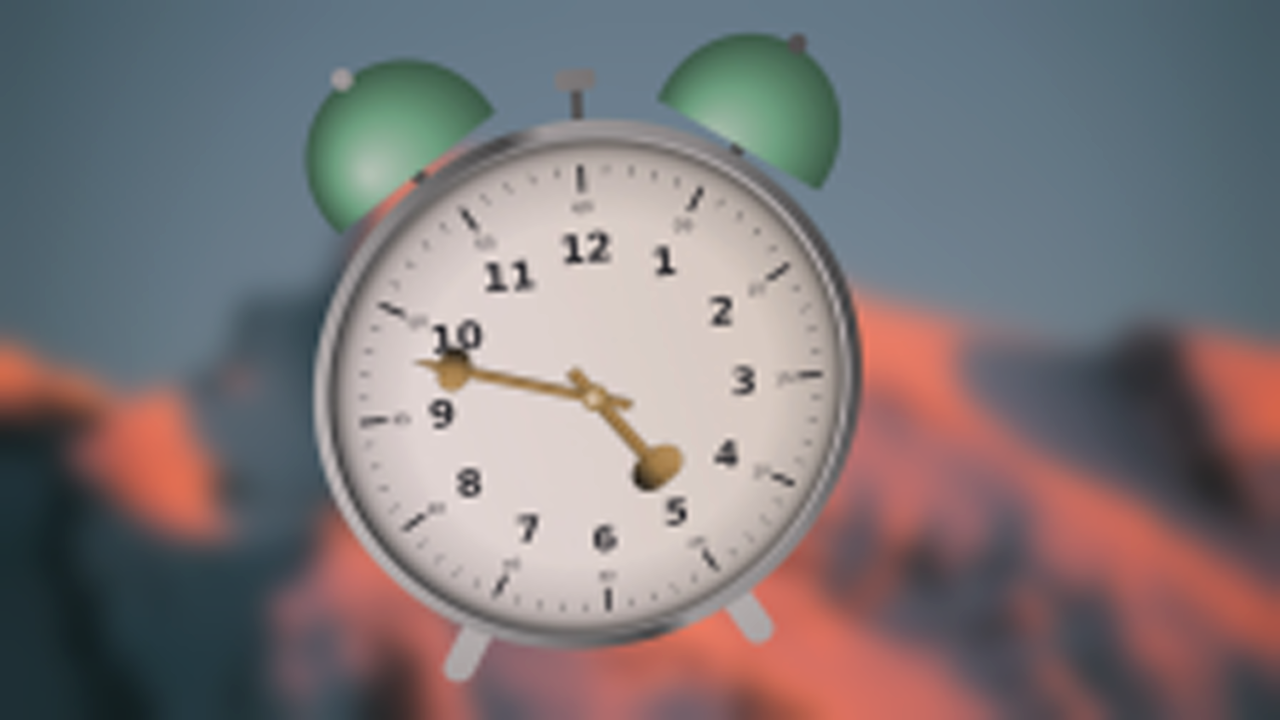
4:48
